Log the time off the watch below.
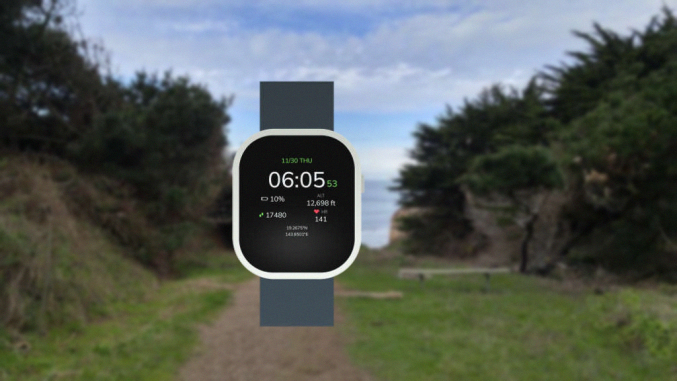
6:05:53
